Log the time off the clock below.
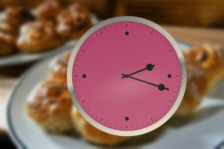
2:18
